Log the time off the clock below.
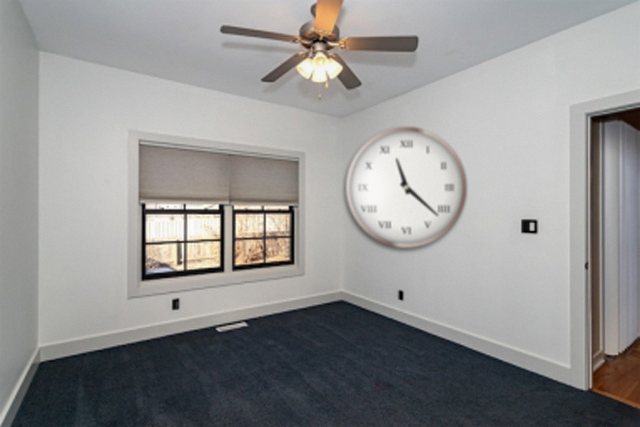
11:22
